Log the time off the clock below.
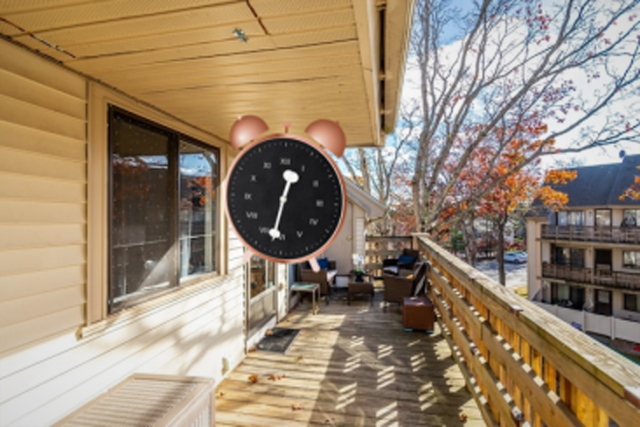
12:32
